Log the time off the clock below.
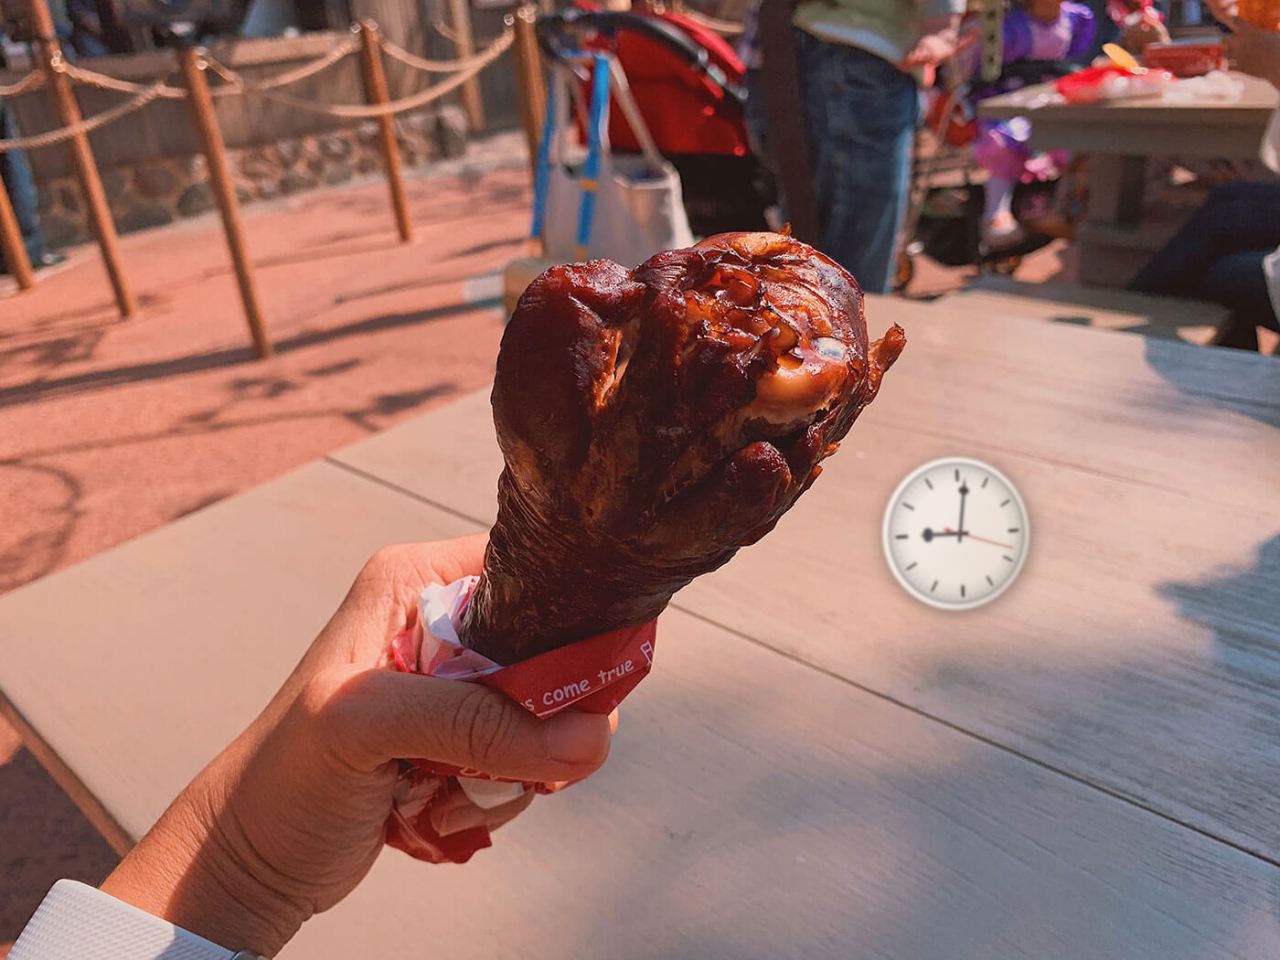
9:01:18
